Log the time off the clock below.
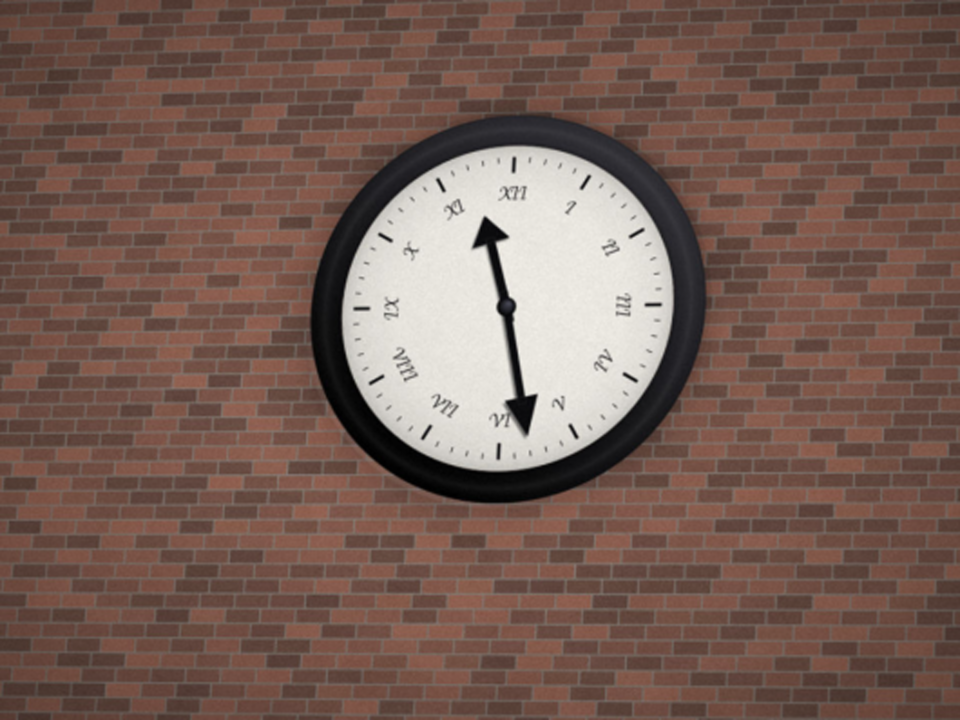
11:28
